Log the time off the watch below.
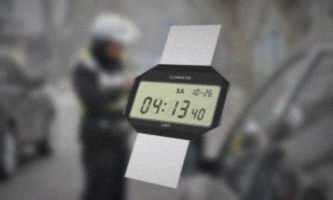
4:13:40
